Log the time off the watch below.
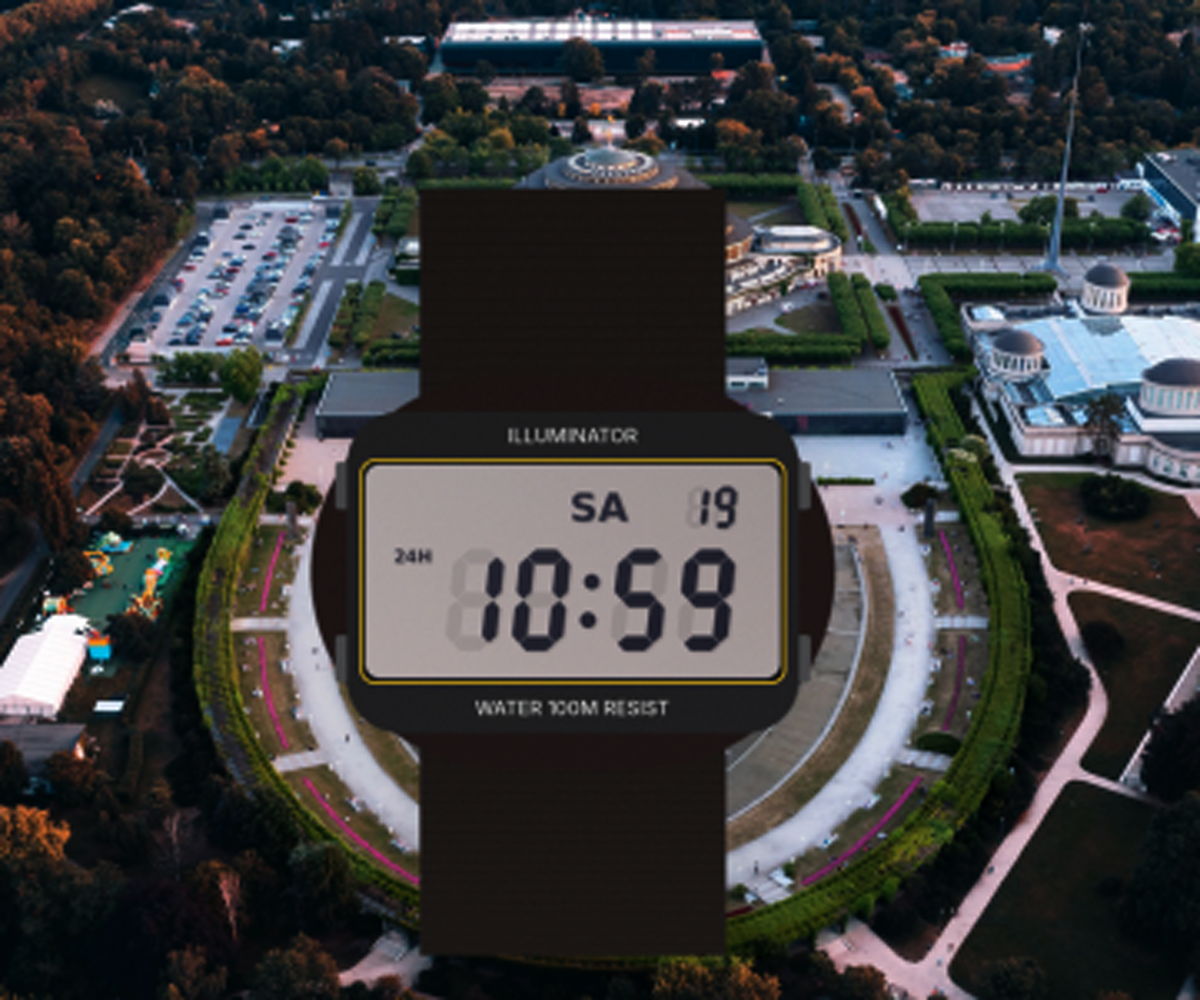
10:59
